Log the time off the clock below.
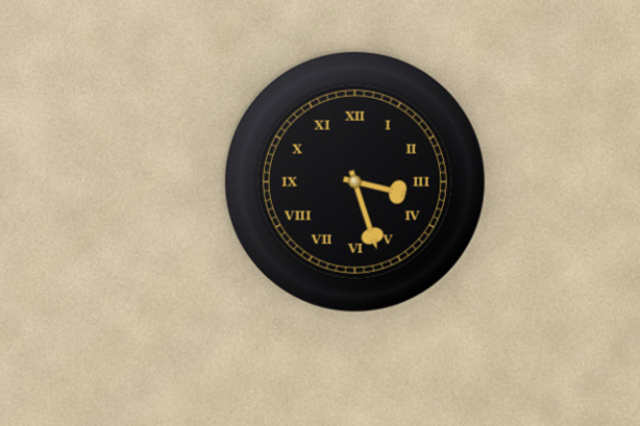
3:27
